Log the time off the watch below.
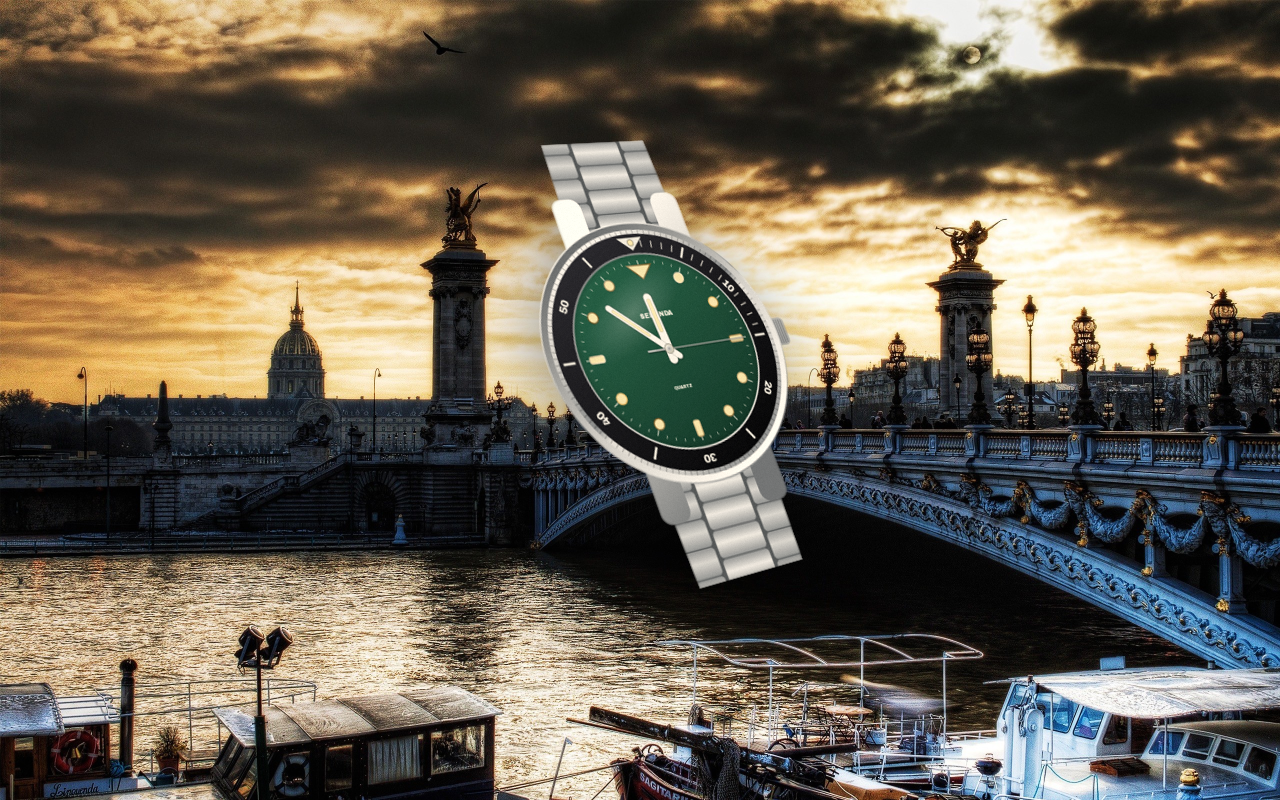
11:52:15
